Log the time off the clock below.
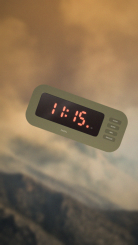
11:15
